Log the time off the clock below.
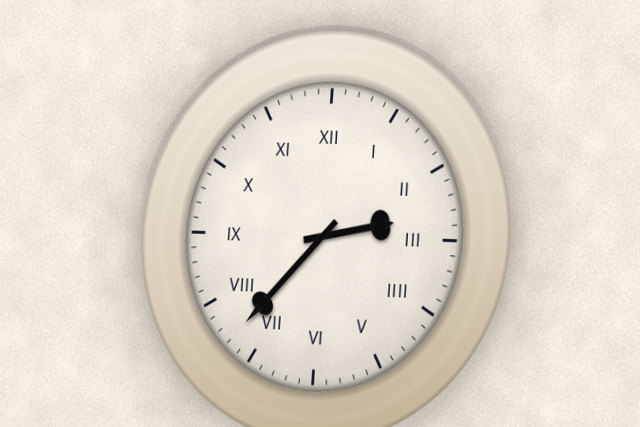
2:37
